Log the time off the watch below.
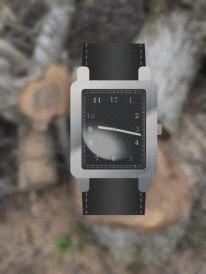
9:17
